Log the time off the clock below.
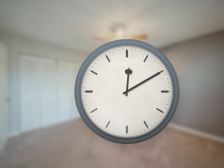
12:10
